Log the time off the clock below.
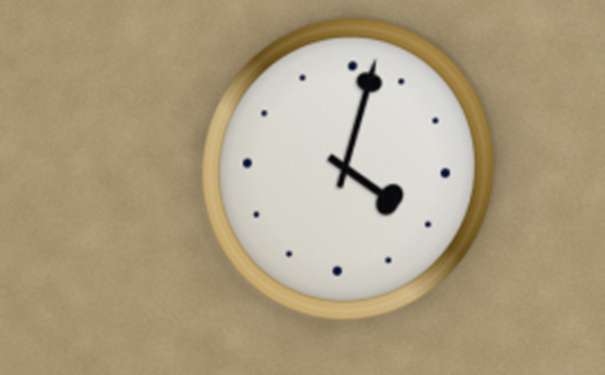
4:02
